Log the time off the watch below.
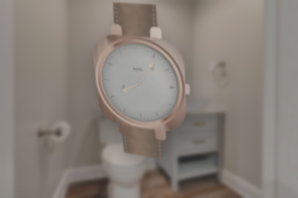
8:06
